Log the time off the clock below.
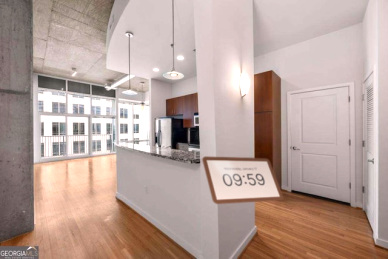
9:59
